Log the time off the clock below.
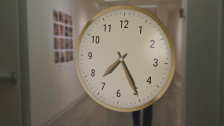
7:25
